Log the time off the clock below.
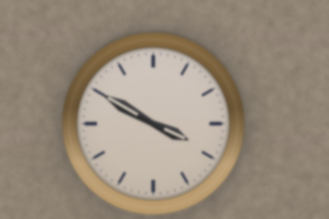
3:50
